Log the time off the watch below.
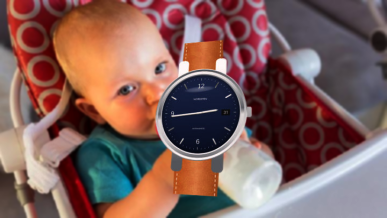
2:44
